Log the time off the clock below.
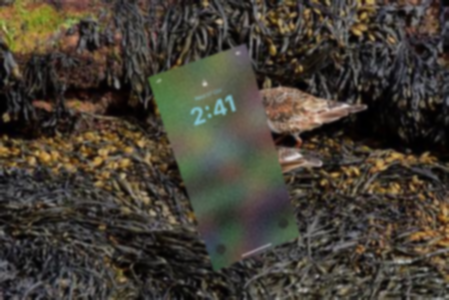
2:41
